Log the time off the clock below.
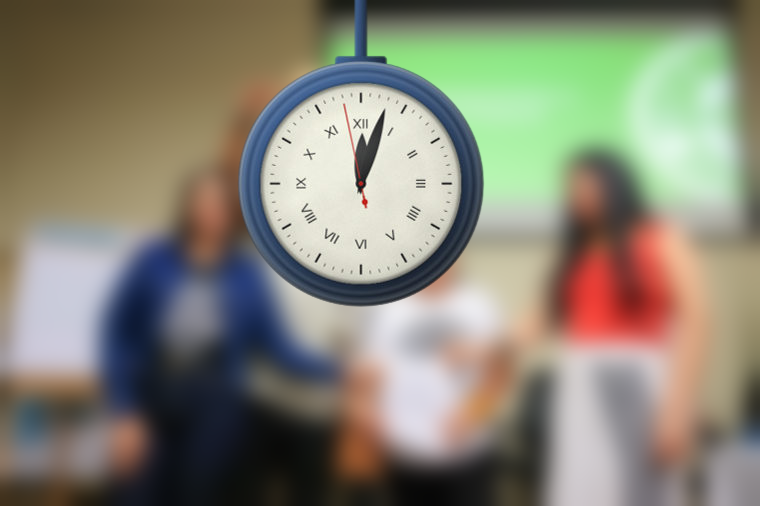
12:02:58
